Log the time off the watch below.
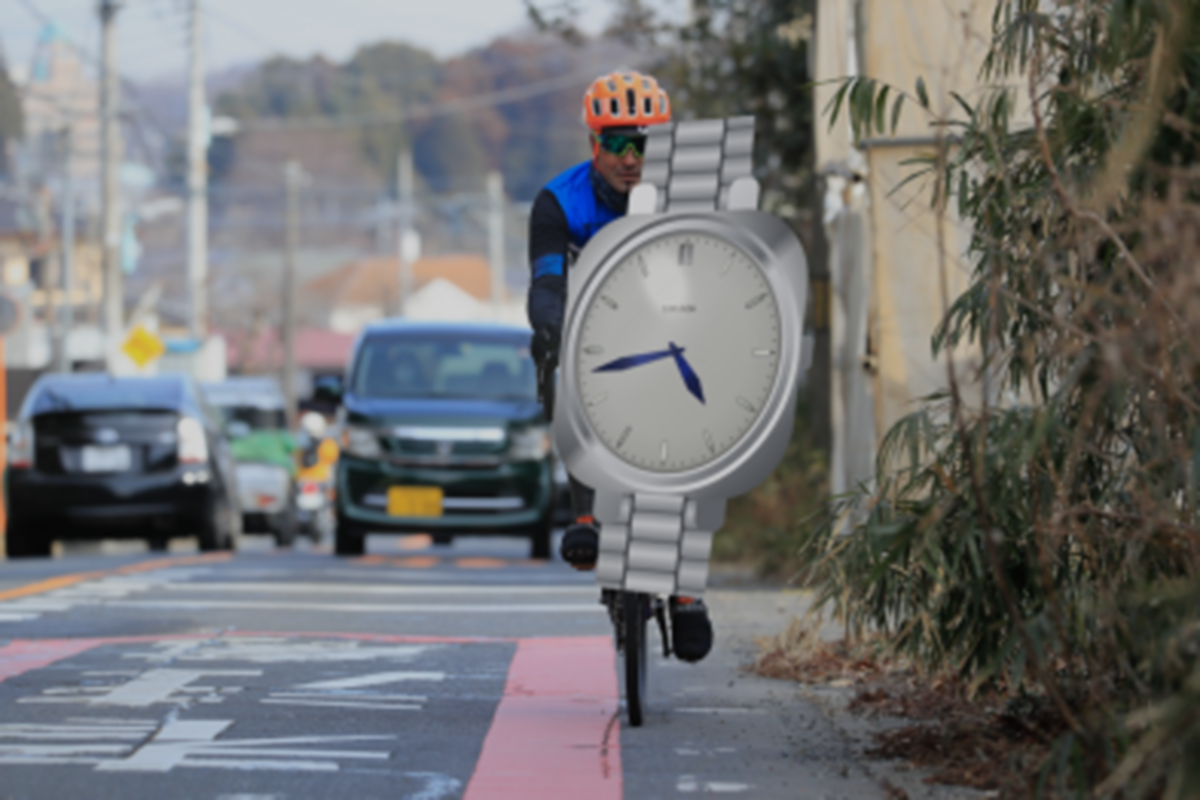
4:43
